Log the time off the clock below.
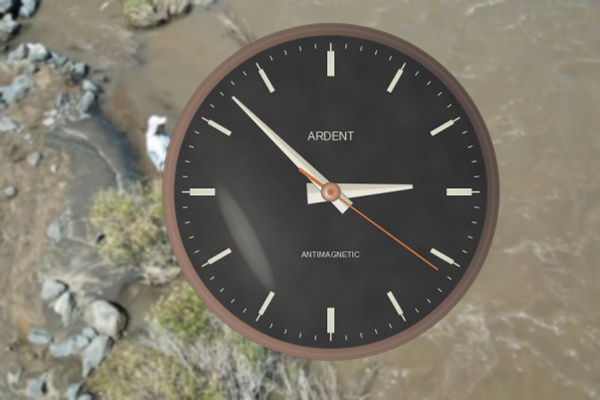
2:52:21
